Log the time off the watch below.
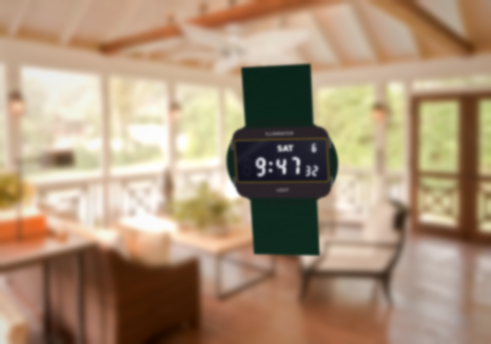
9:47
